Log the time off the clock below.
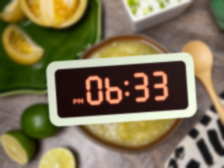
6:33
